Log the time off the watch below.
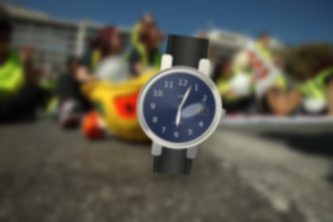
6:03
